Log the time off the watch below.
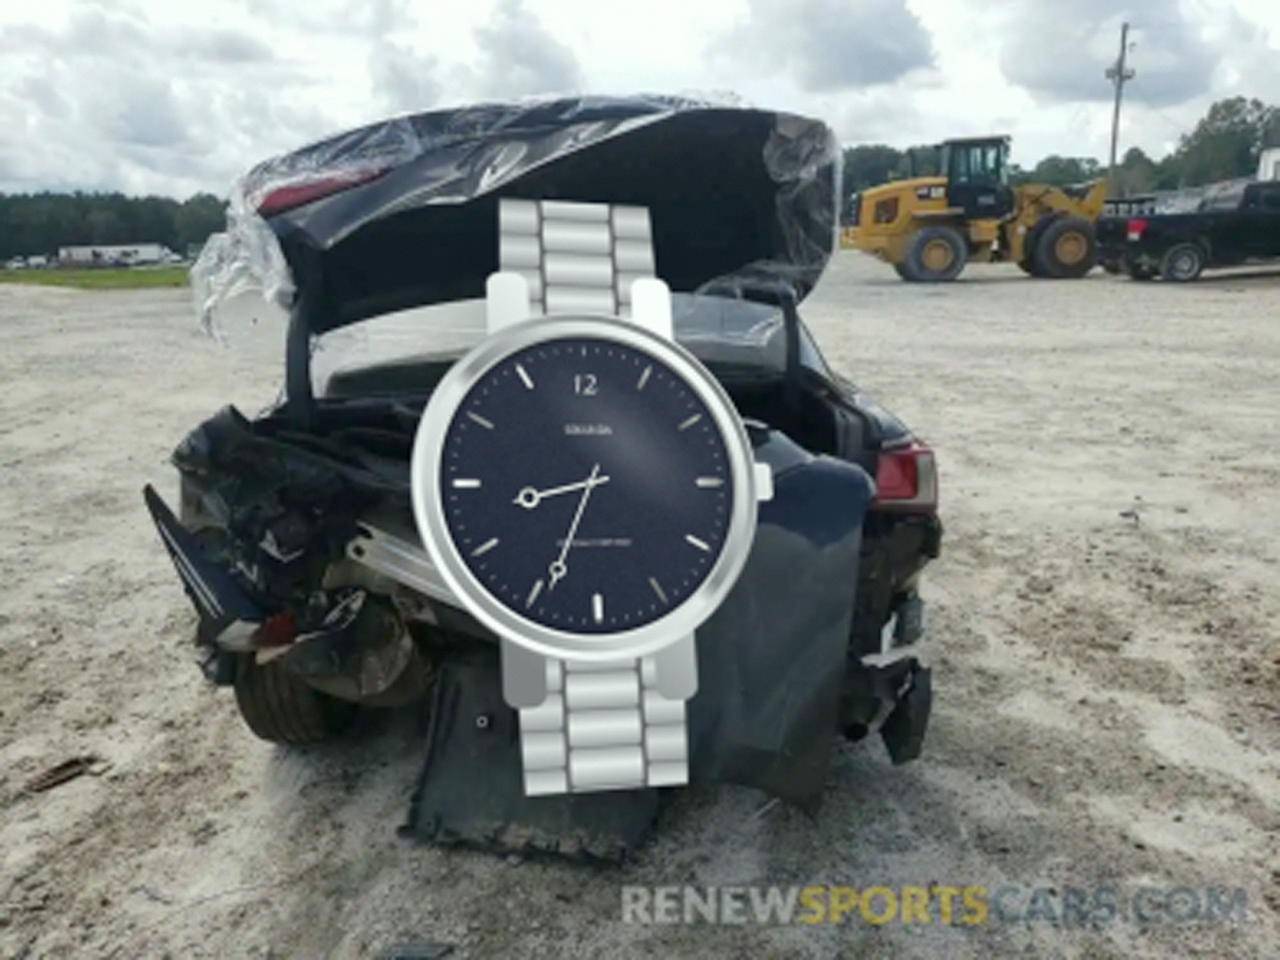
8:34
